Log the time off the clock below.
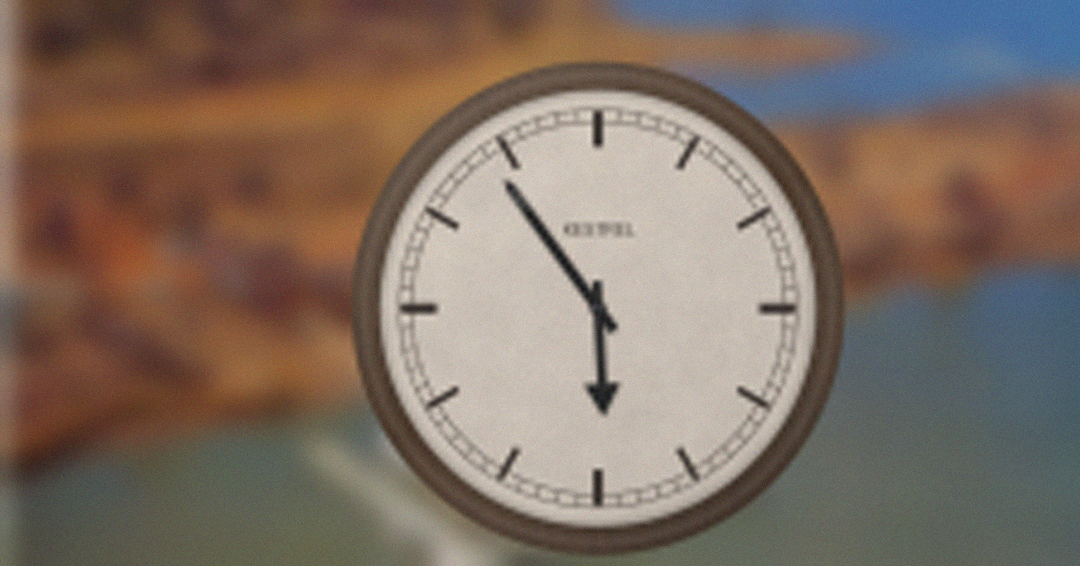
5:54
